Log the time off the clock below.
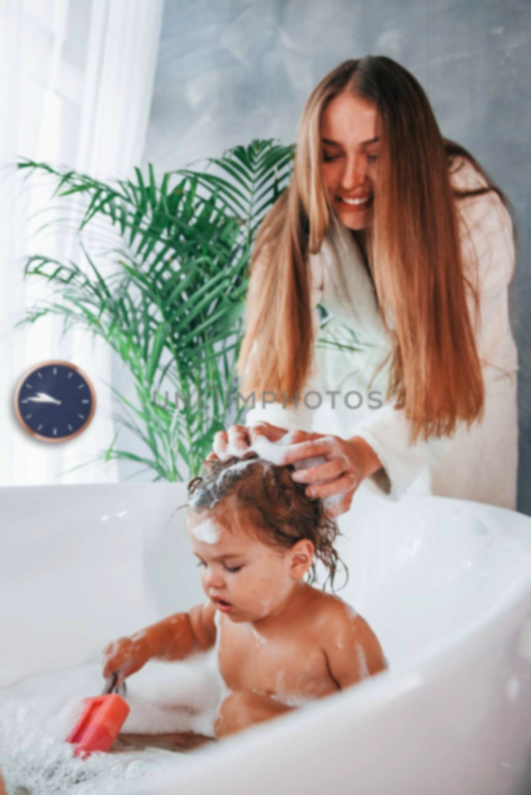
9:46
